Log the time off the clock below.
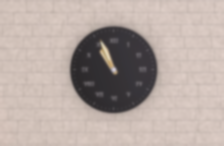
10:56
